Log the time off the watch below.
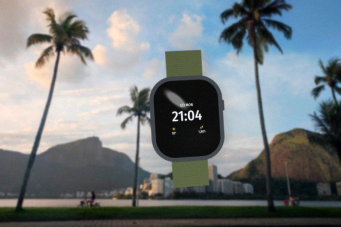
21:04
